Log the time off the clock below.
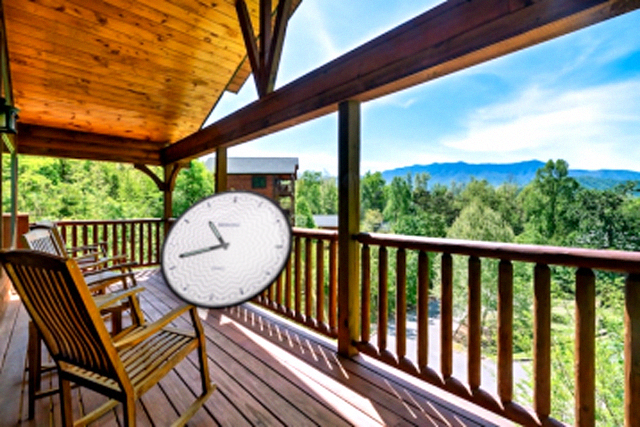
10:42
